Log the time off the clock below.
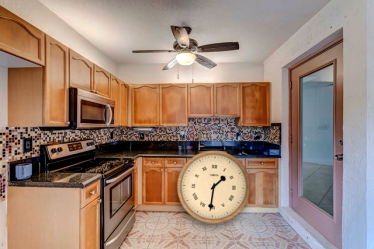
1:31
